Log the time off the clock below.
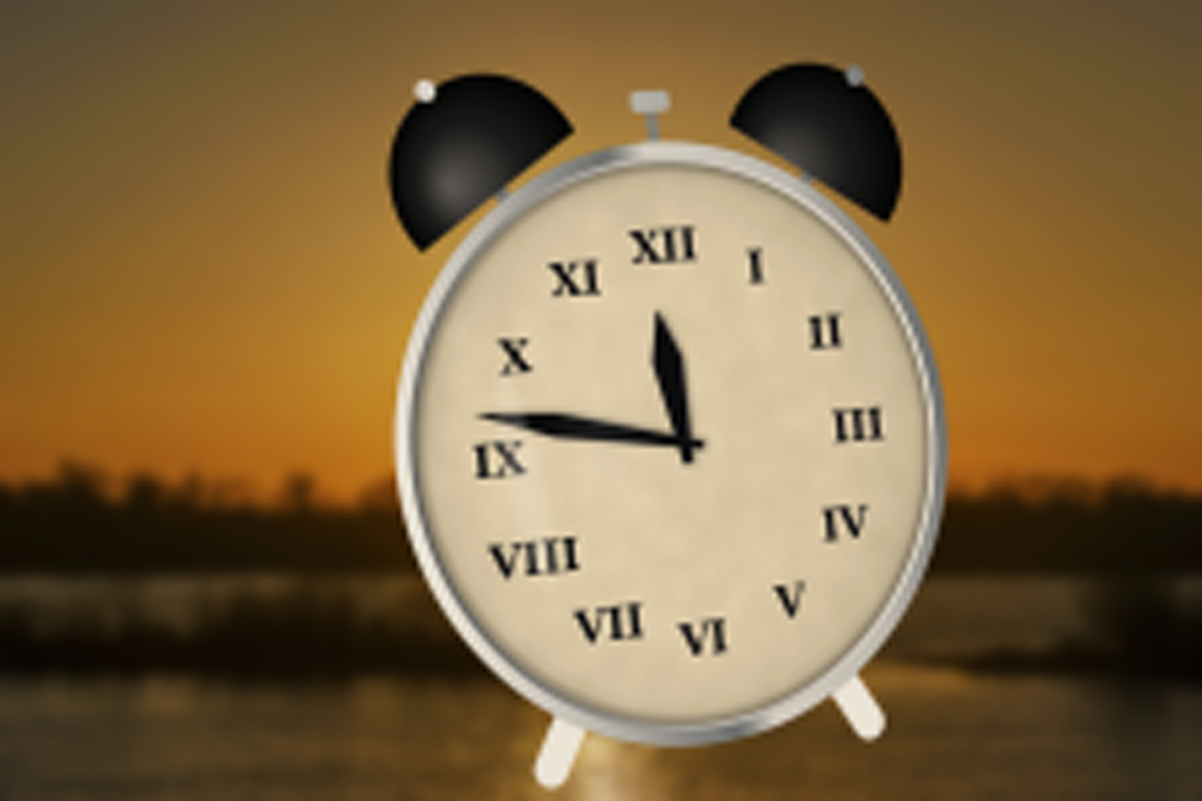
11:47
